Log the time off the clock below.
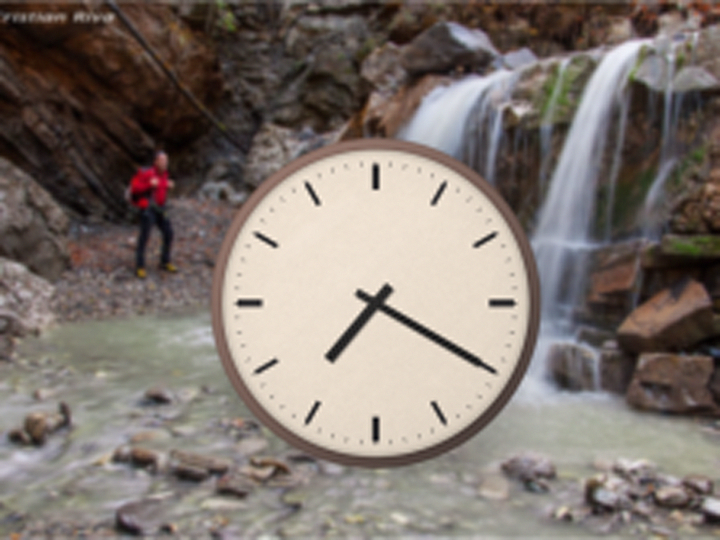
7:20
